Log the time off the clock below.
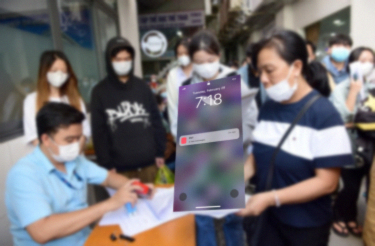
7:18
